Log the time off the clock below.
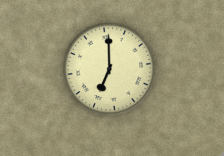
7:01
